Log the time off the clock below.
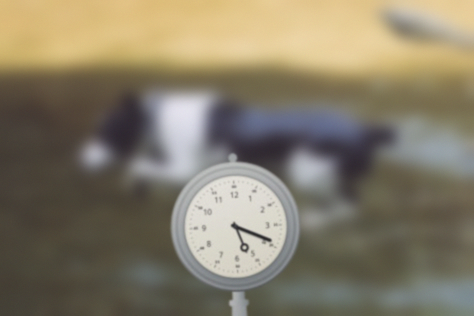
5:19
